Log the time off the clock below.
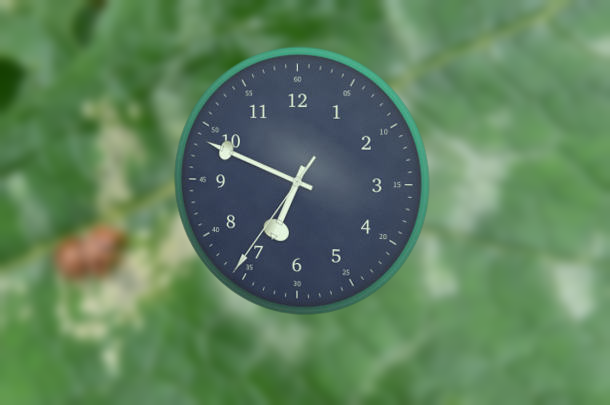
6:48:36
